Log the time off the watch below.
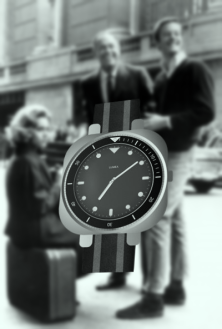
7:09
